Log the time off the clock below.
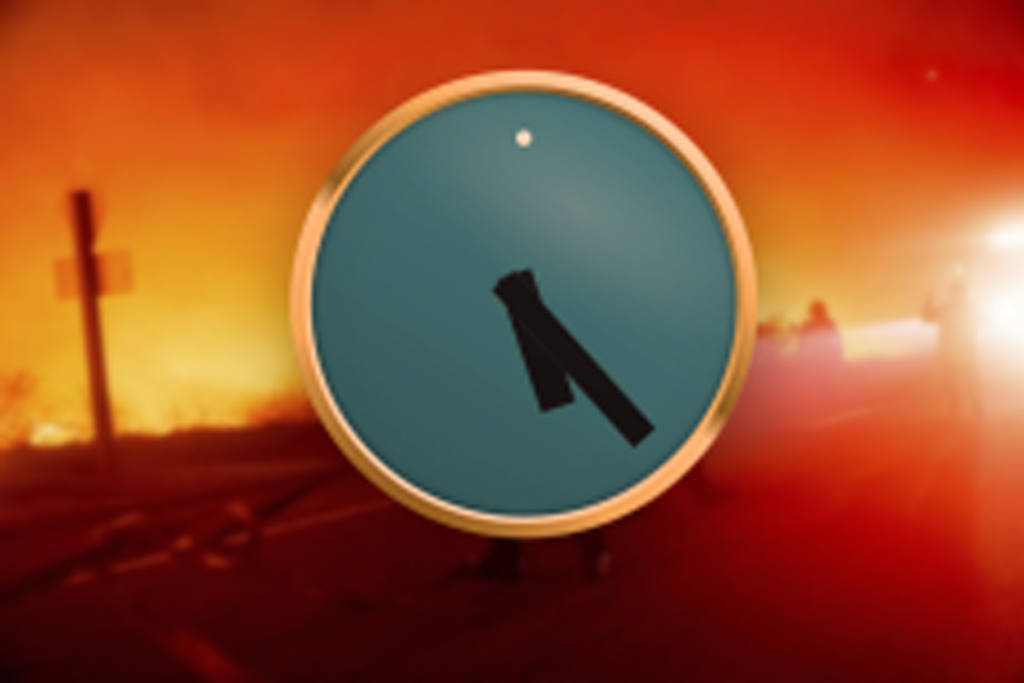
5:23
